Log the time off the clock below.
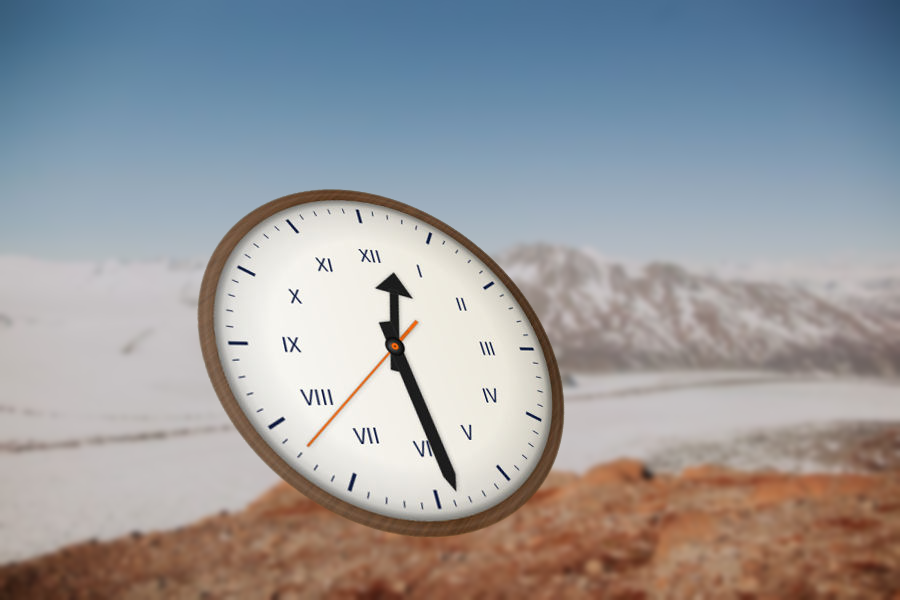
12:28:38
